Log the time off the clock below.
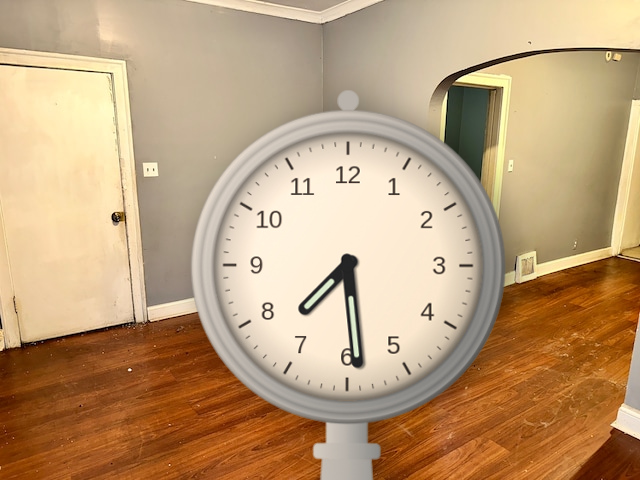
7:29
